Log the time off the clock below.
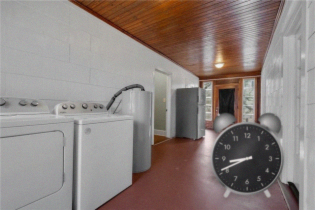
8:41
